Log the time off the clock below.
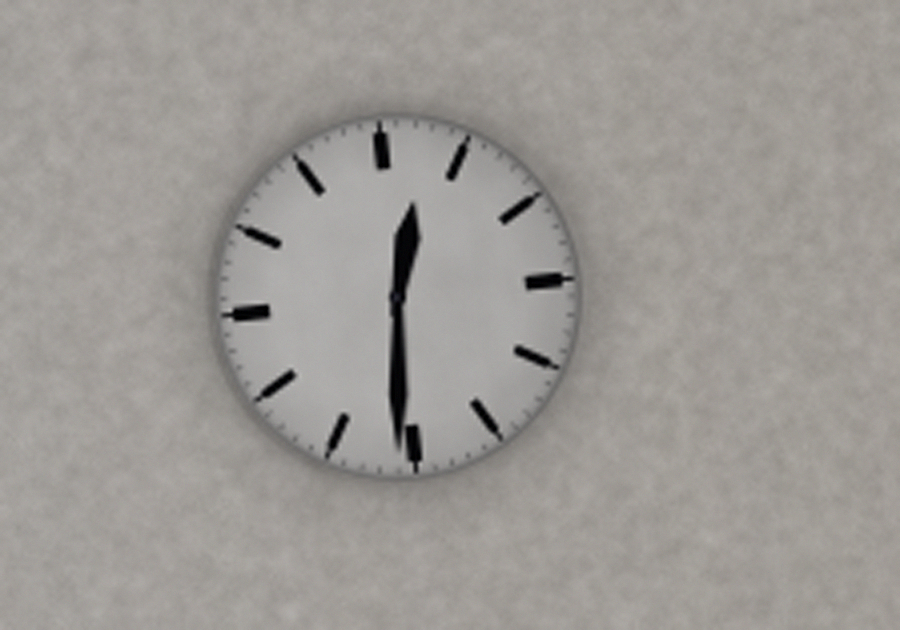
12:31
